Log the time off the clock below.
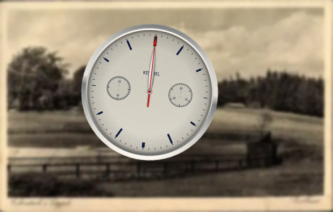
12:00
